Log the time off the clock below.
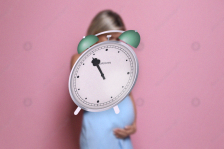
10:54
